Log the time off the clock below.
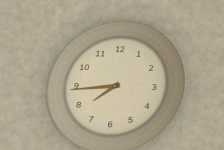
7:44
